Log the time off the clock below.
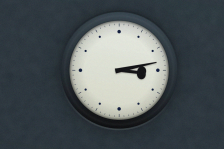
3:13
